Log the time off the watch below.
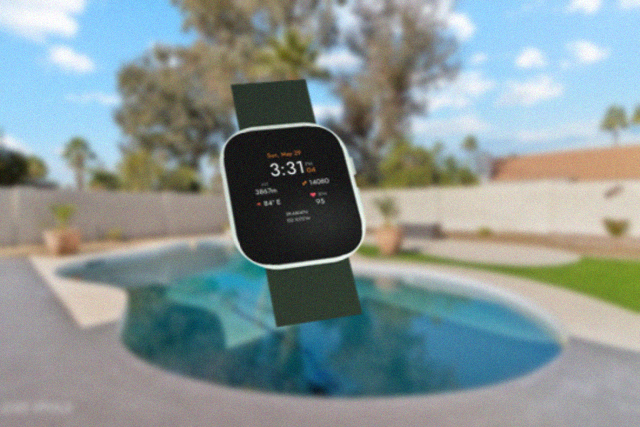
3:31
